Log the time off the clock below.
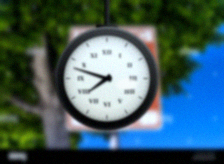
7:48
